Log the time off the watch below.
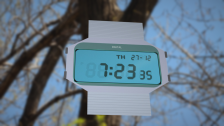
7:23:35
